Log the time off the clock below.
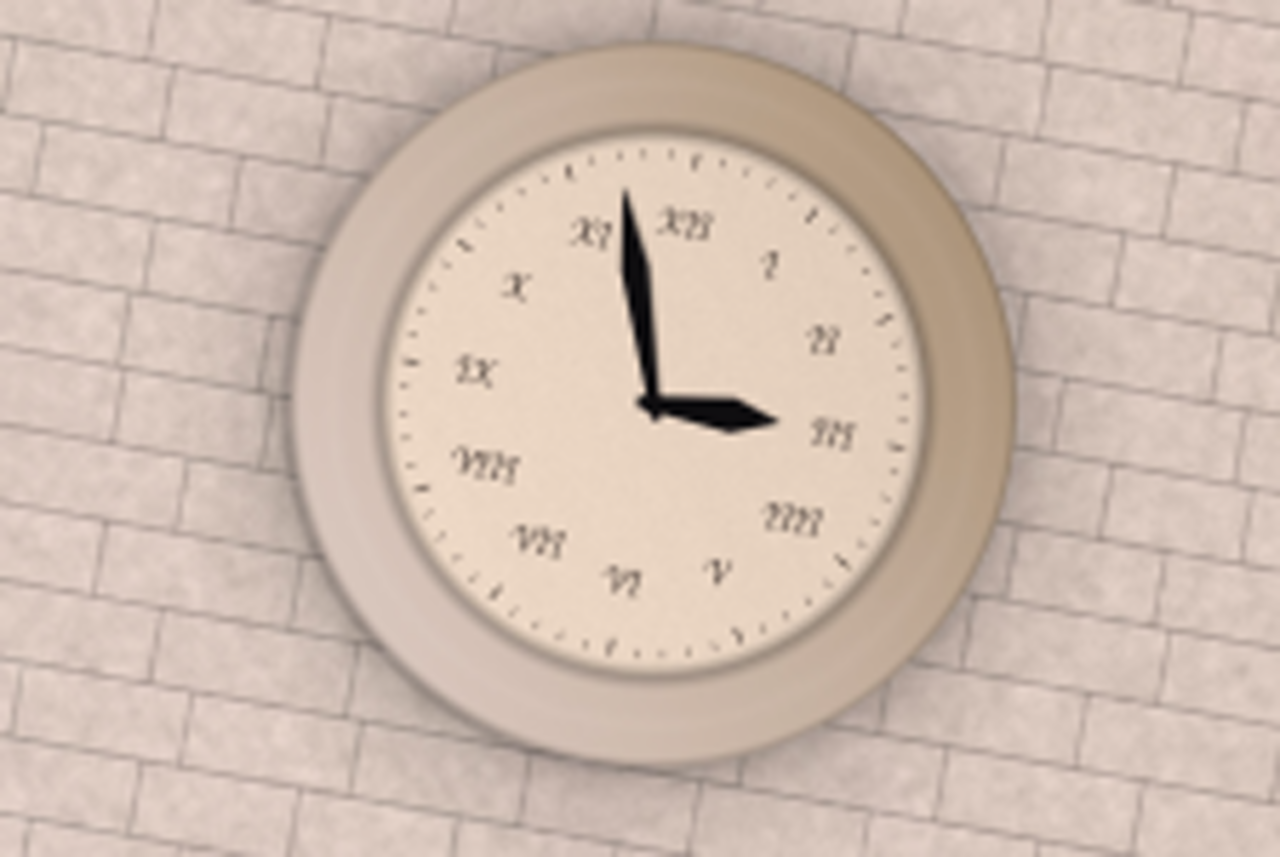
2:57
